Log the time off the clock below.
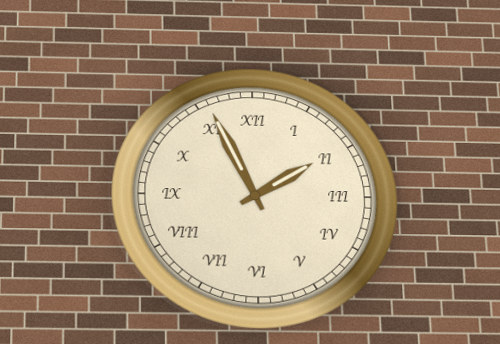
1:56
